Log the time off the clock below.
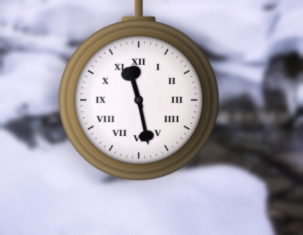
11:28
